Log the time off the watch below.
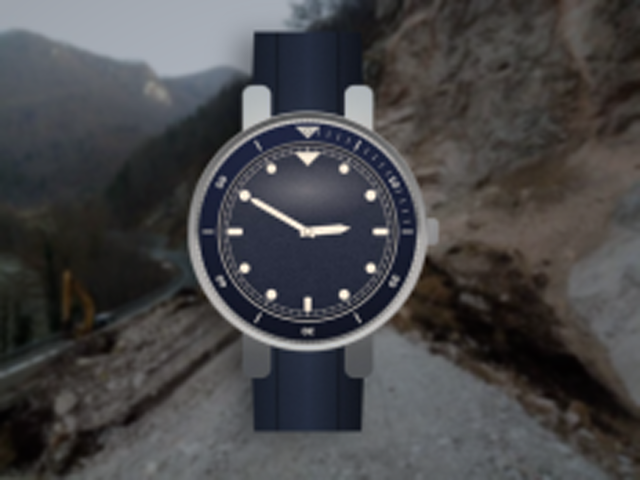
2:50
